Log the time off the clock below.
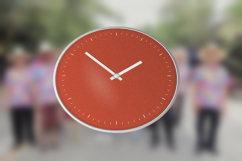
1:52
